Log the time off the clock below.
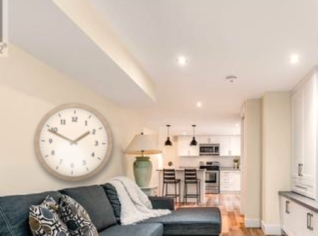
1:49
